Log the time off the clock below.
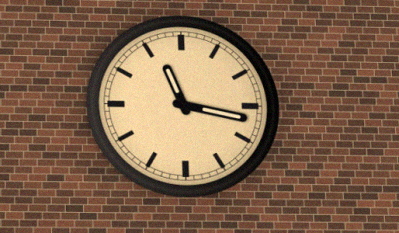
11:17
